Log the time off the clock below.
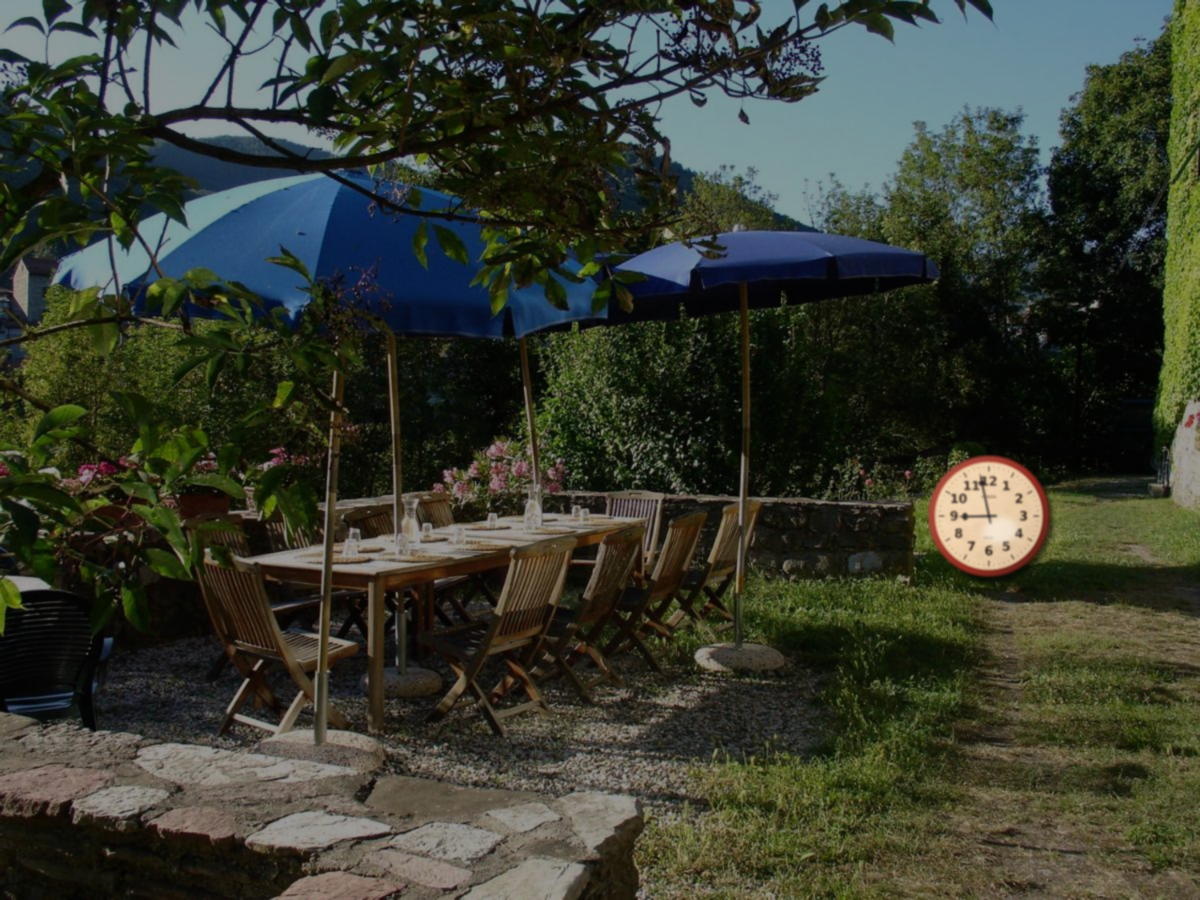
8:58
